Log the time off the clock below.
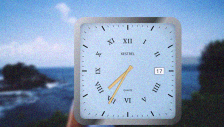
7:35
